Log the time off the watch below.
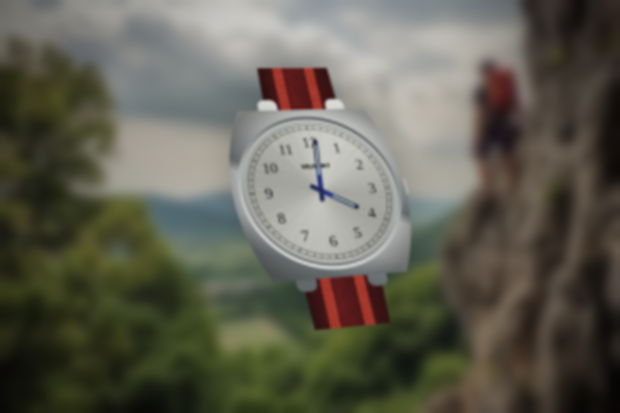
4:01
